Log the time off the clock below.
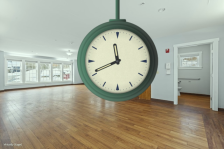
11:41
